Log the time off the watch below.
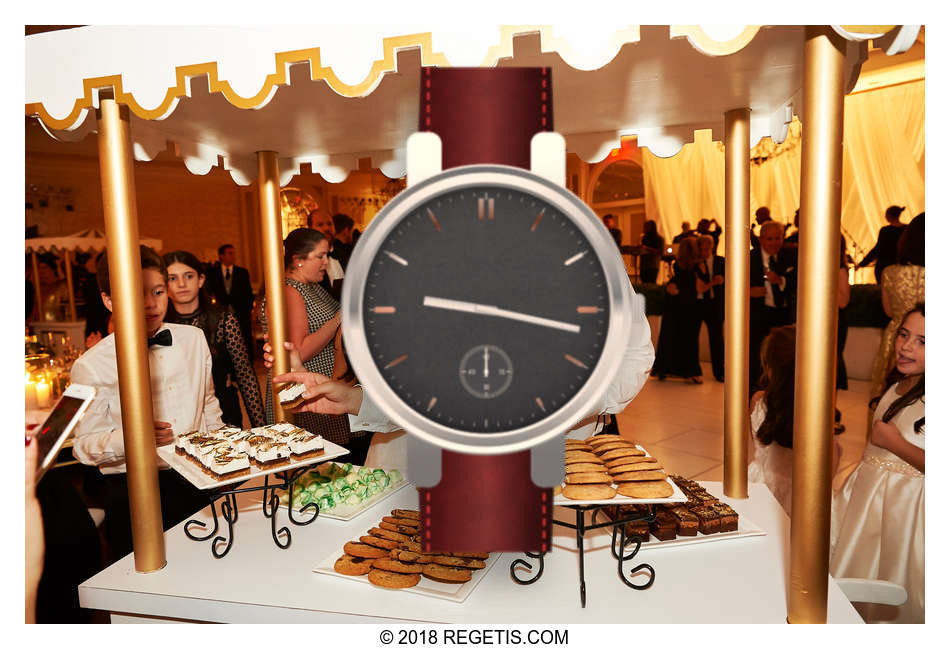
9:17
